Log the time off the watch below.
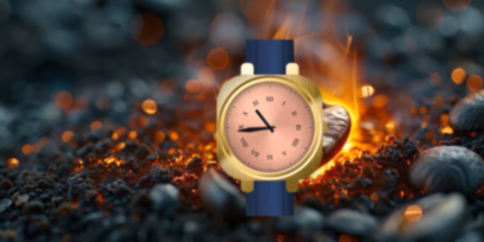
10:44
